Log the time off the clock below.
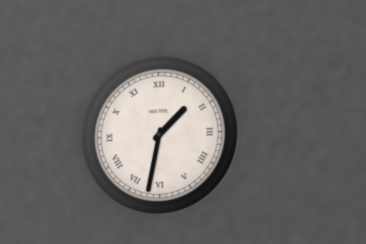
1:32
